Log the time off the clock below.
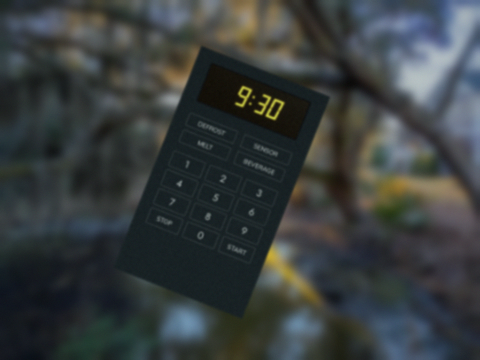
9:30
